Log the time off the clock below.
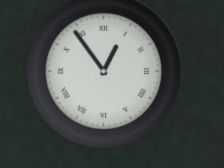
12:54
